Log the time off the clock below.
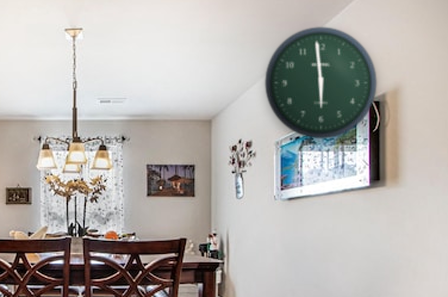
5:59
